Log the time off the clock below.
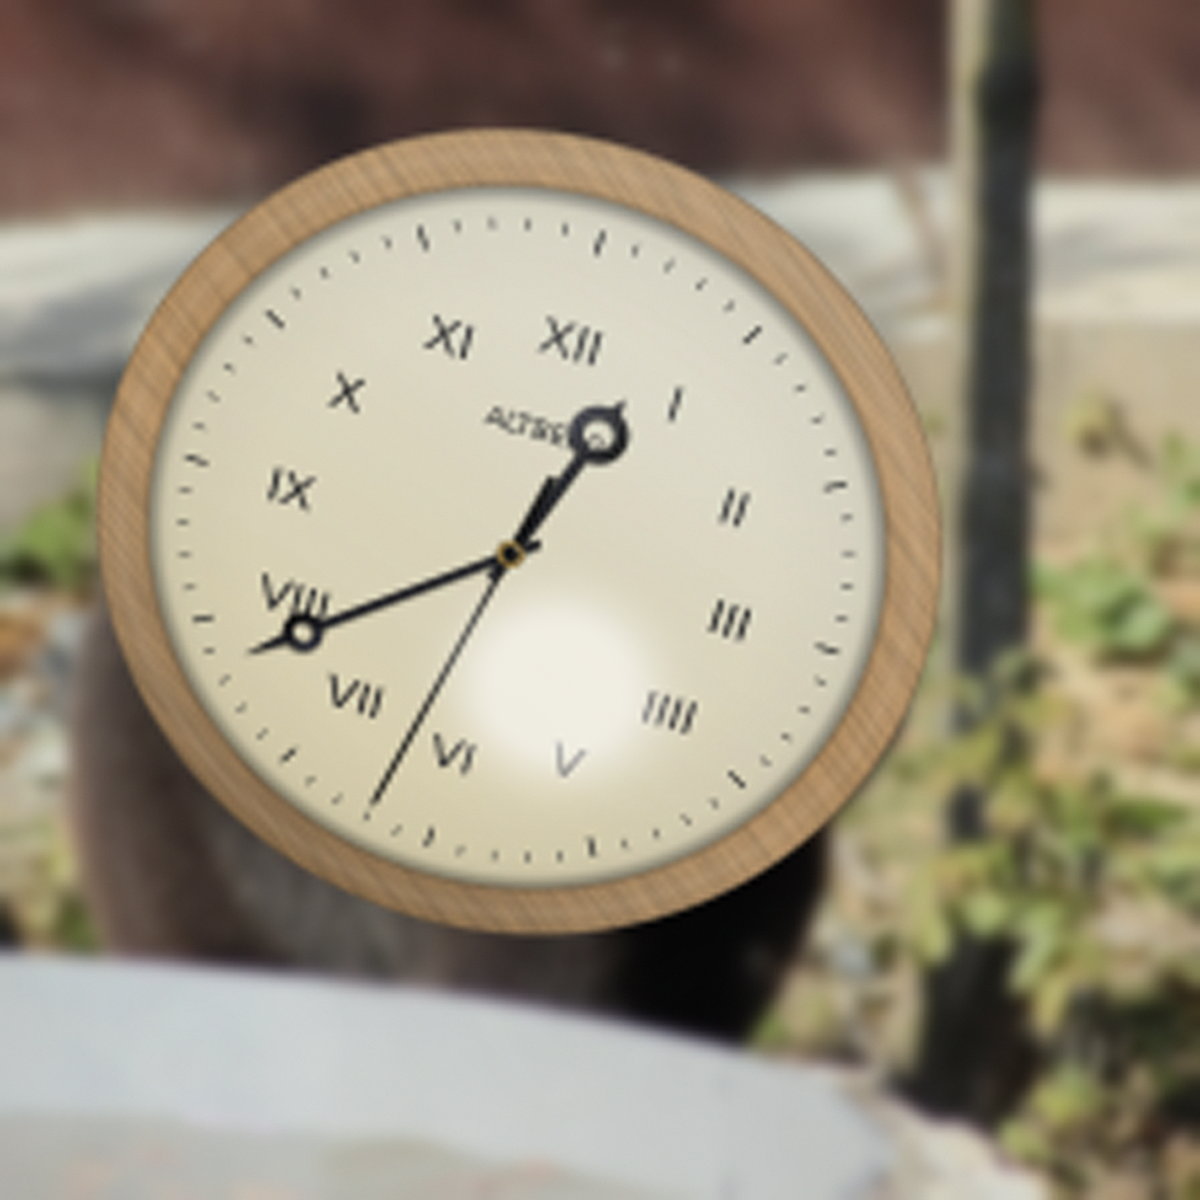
12:38:32
